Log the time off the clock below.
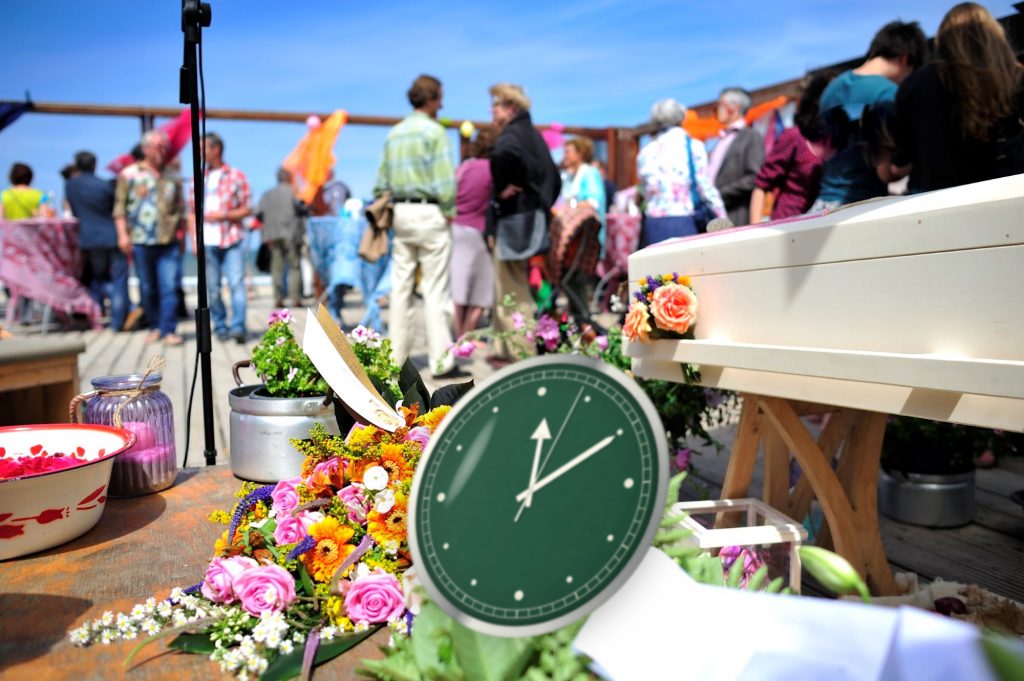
12:10:04
